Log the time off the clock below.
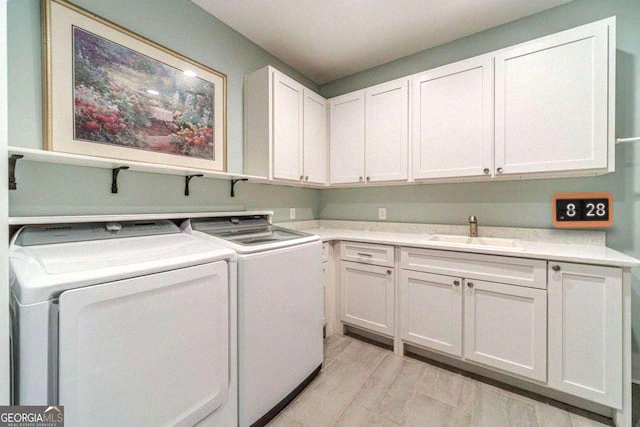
8:28
